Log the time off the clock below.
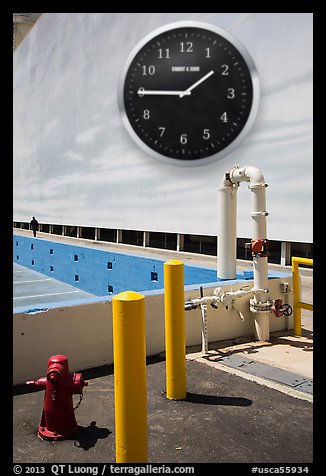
1:45
